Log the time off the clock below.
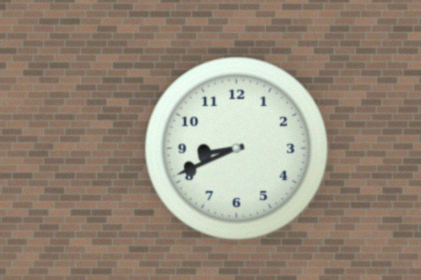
8:41
